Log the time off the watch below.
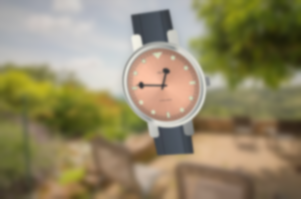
12:46
